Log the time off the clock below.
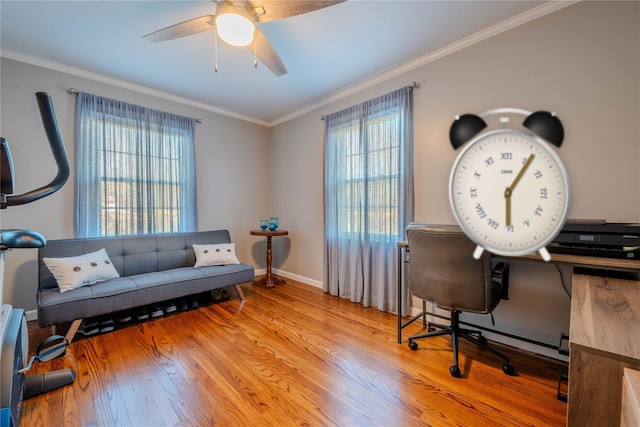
6:06
